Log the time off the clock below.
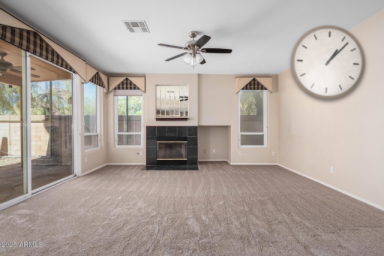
1:07
